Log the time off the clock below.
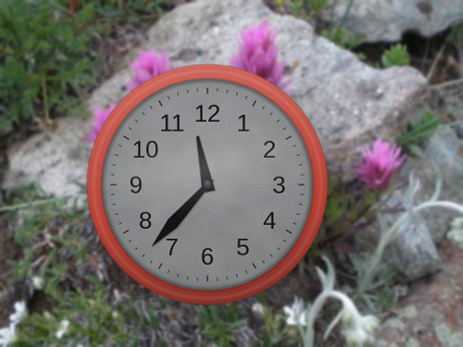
11:37
